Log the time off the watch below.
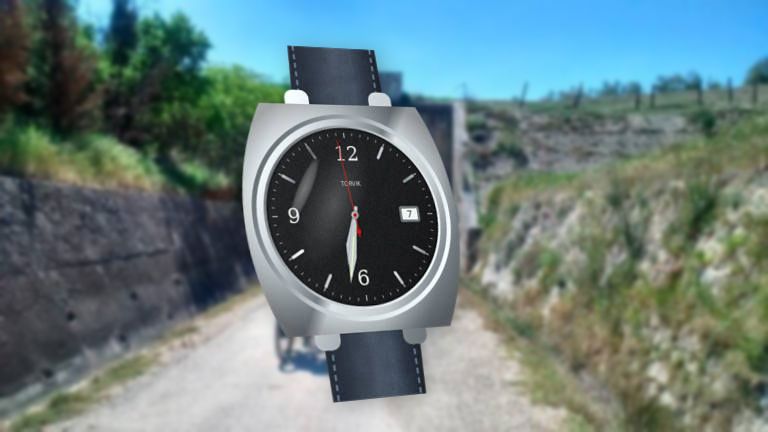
6:31:59
